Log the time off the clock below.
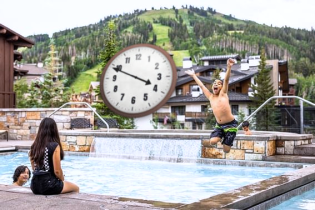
3:49
